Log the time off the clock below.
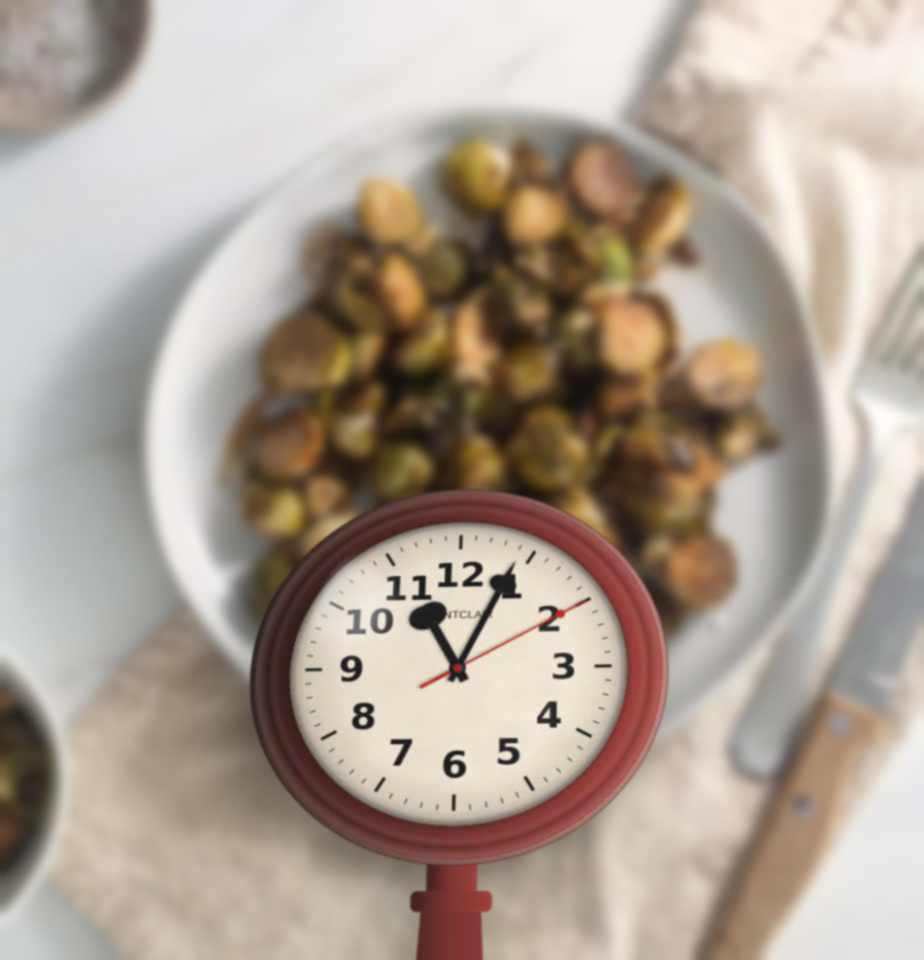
11:04:10
